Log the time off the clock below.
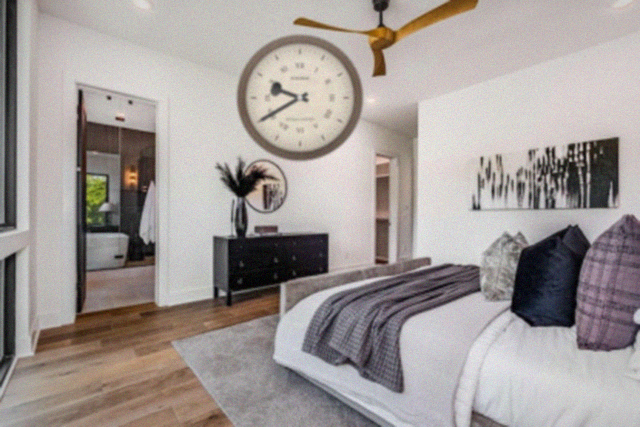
9:40
